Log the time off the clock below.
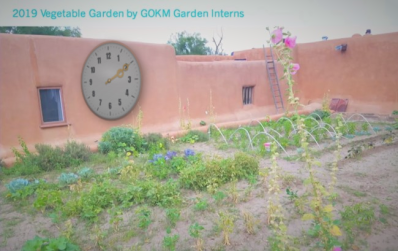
2:10
